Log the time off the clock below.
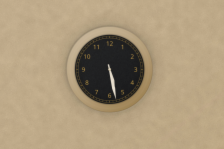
5:28
